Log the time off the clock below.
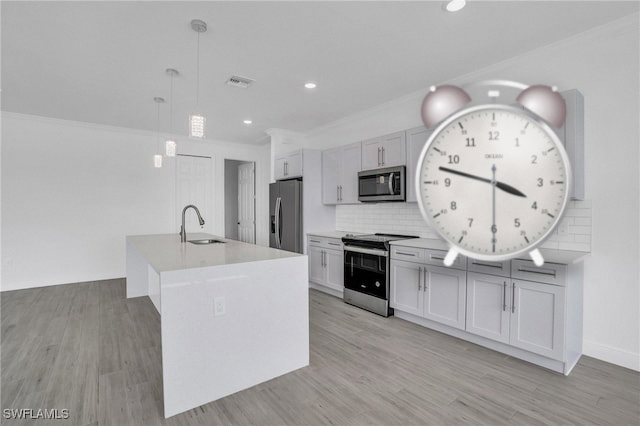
3:47:30
